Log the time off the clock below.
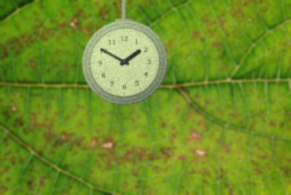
1:50
